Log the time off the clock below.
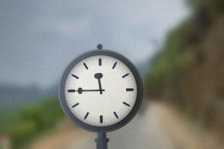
11:45
